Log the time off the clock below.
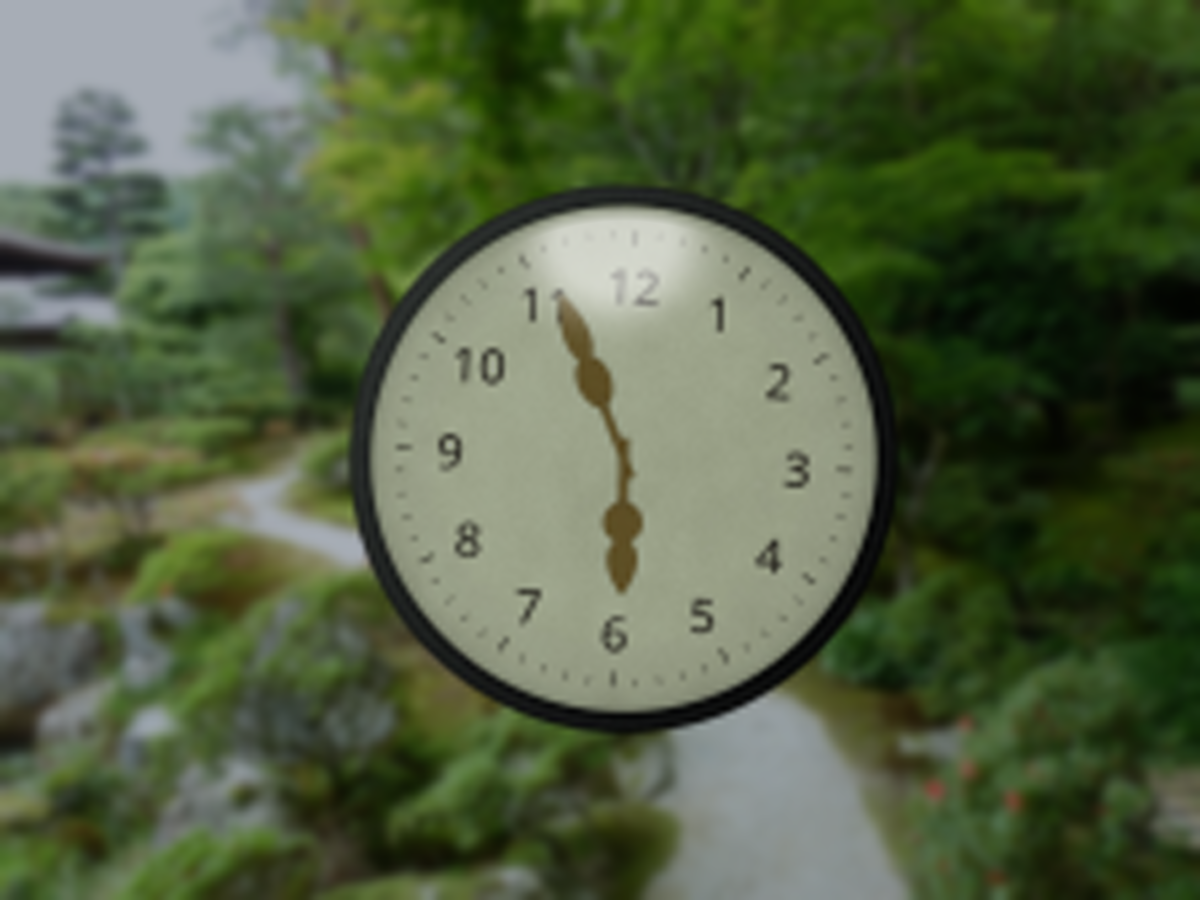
5:56
